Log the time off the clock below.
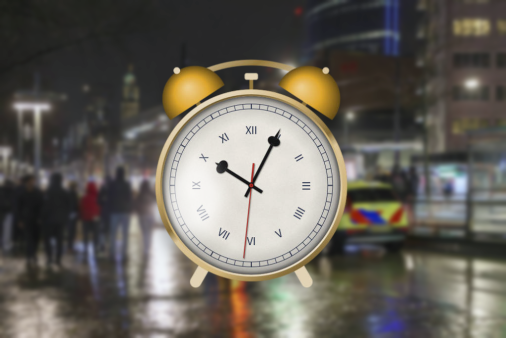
10:04:31
